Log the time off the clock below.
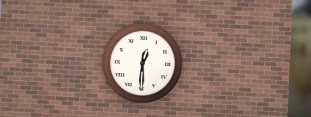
12:30
